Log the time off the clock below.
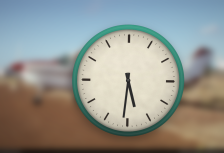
5:31
